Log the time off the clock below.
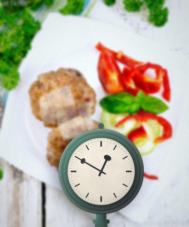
12:50
